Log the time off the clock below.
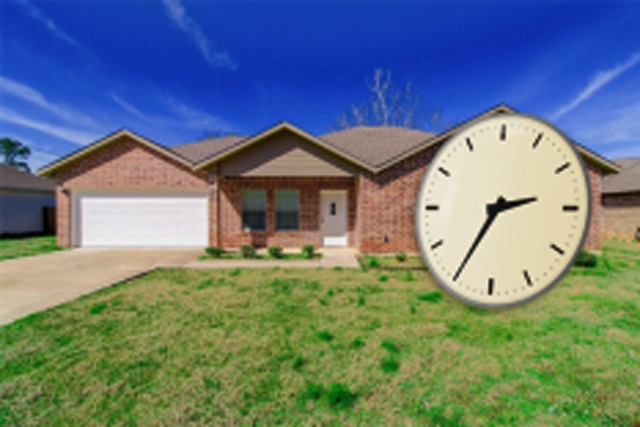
2:35
